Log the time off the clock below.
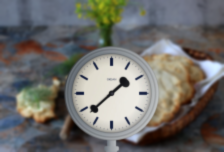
1:38
